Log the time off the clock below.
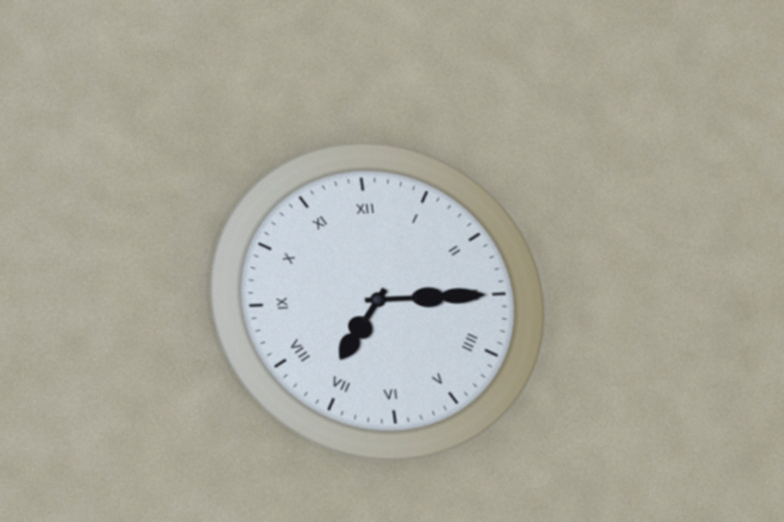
7:15
